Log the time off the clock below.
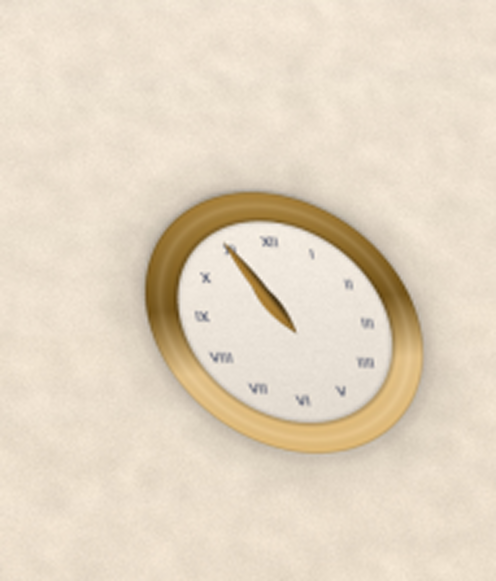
10:55
